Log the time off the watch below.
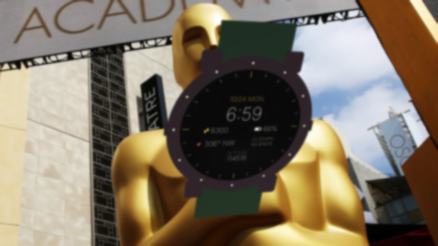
6:59
